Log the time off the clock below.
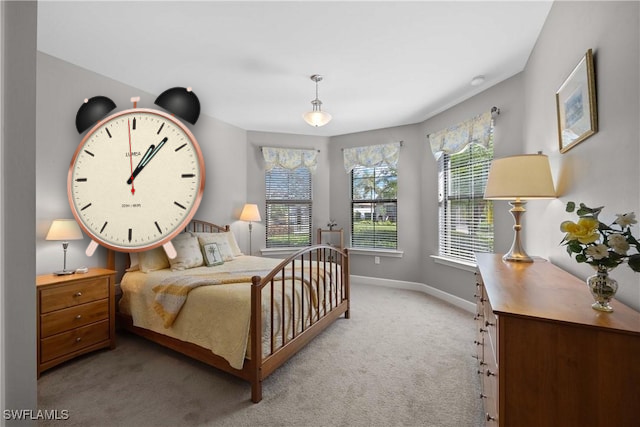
1:06:59
